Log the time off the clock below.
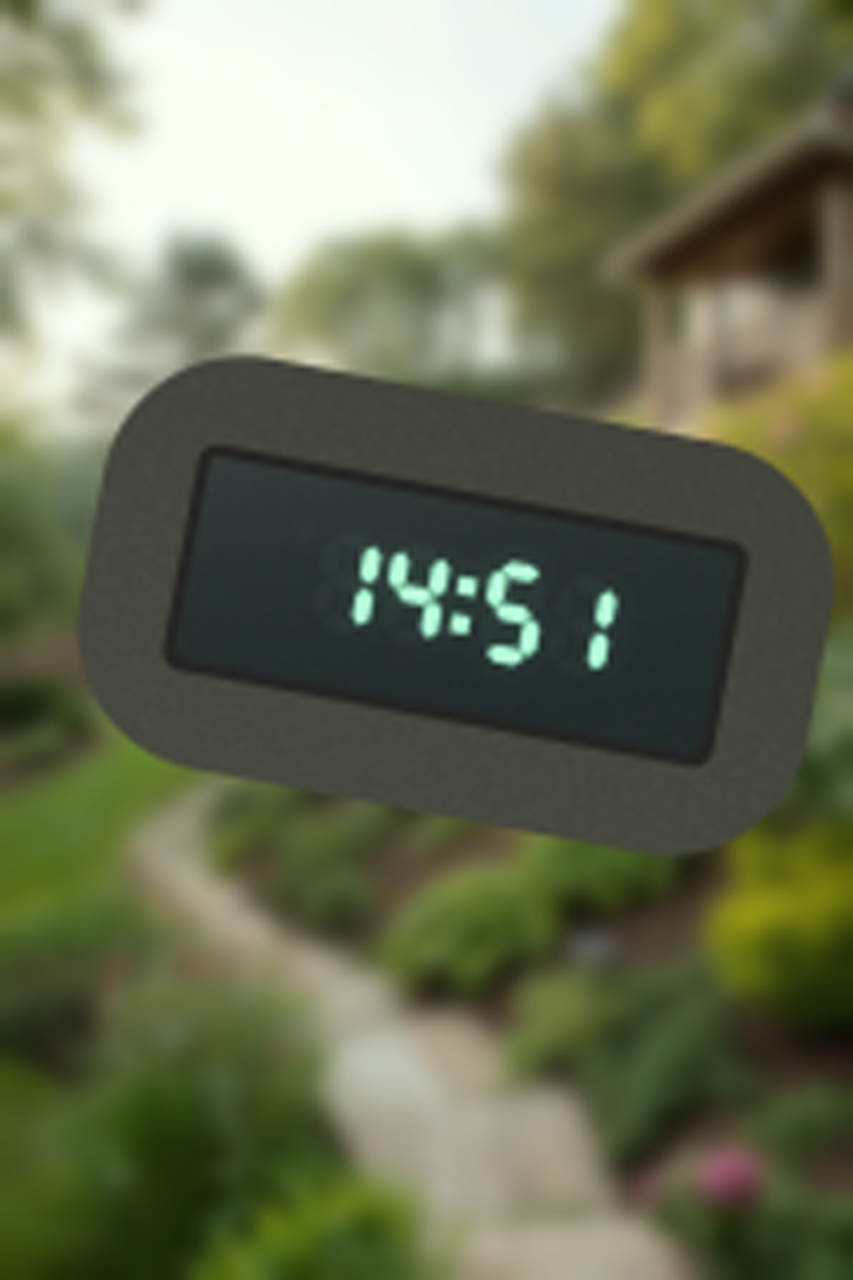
14:51
